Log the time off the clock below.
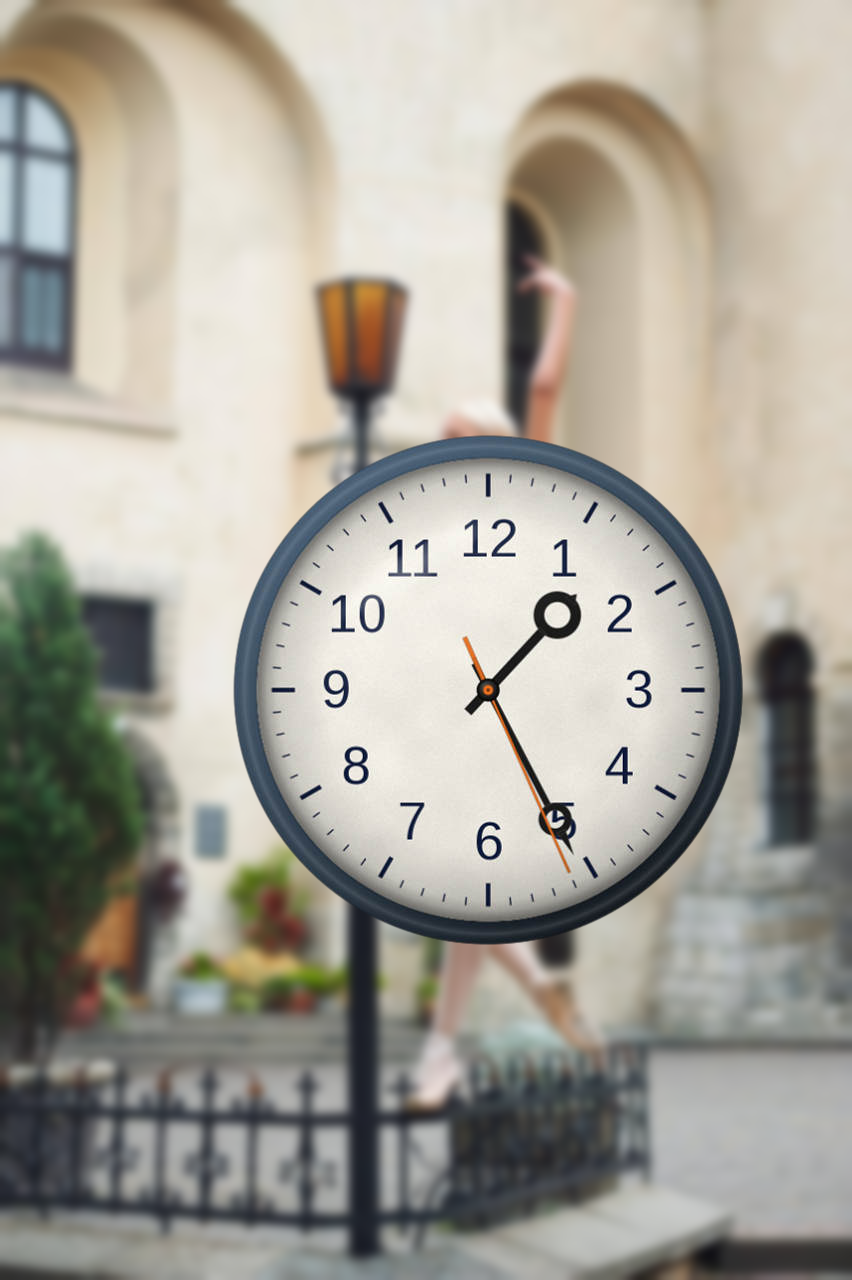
1:25:26
